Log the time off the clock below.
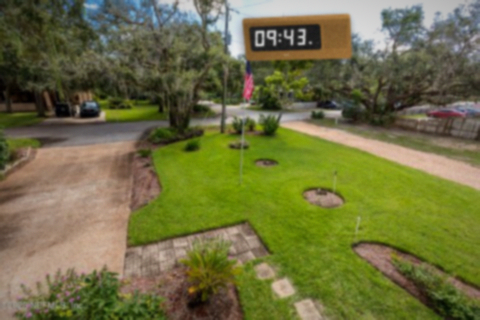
9:43
